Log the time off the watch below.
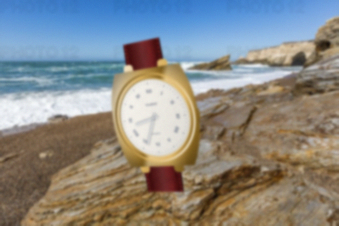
8:34
